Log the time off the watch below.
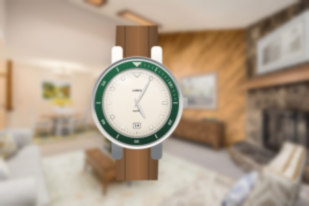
5:05
